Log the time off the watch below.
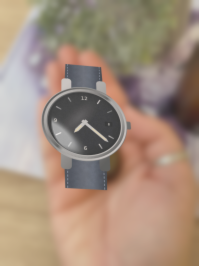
7:22
